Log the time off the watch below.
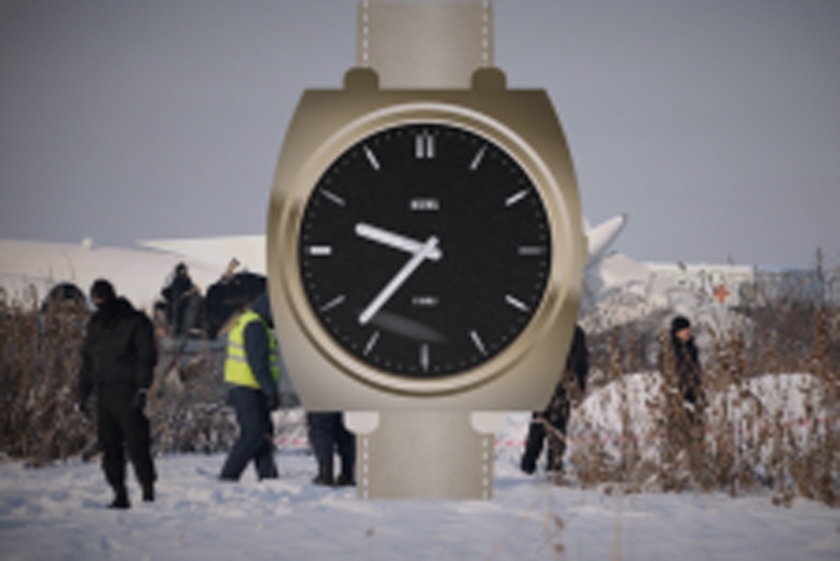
9:37
